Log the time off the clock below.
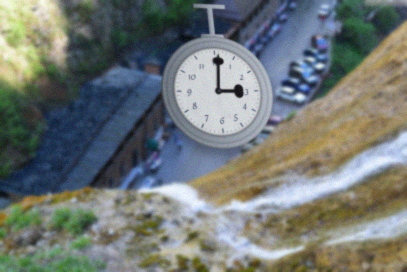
3:01
